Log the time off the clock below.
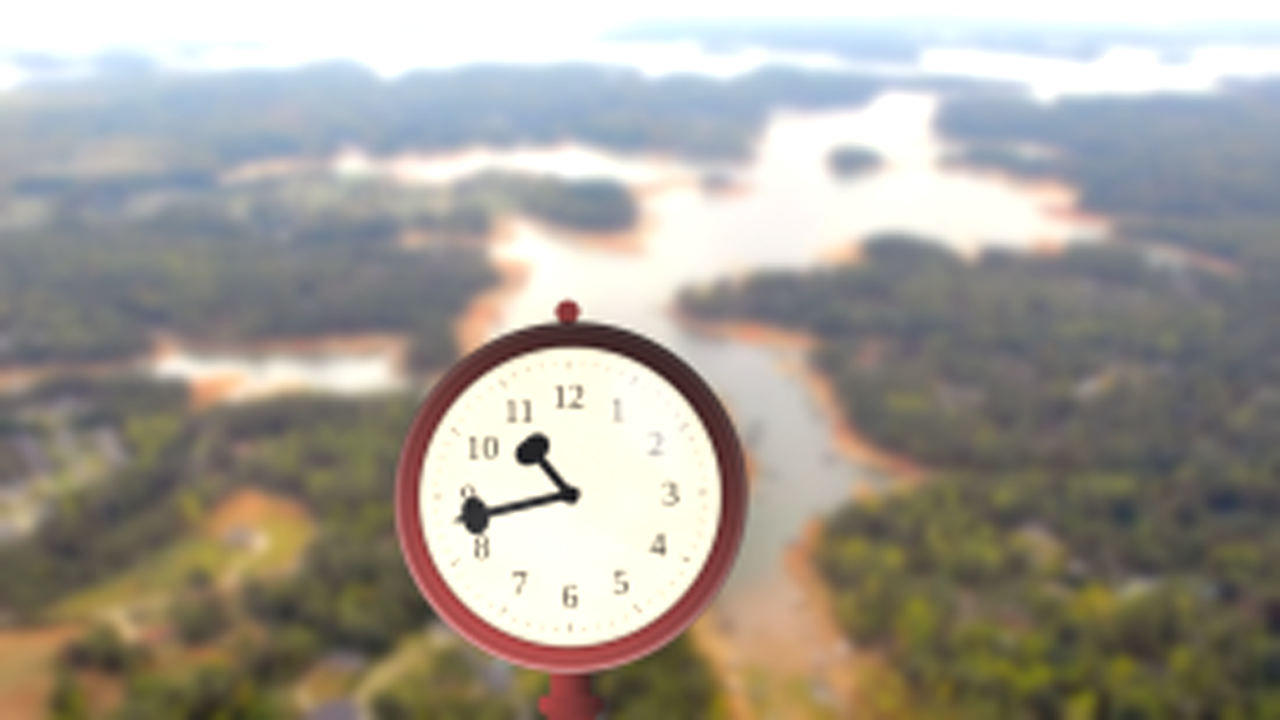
10:43
